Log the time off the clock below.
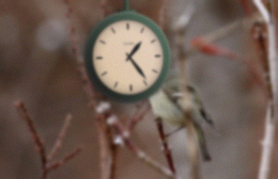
1:24
